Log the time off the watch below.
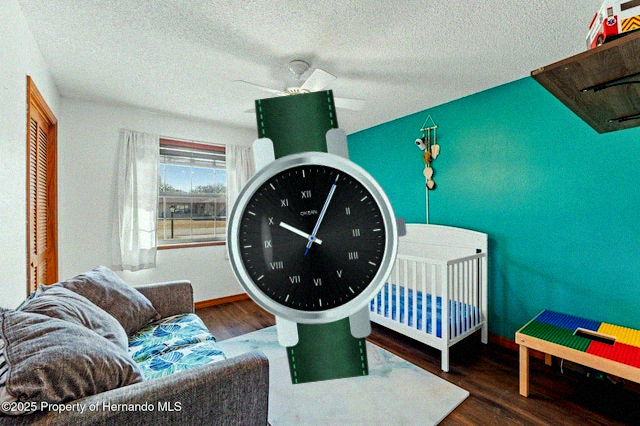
10:05:05
